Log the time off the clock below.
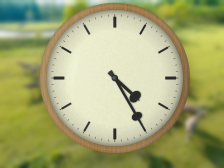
4:25
